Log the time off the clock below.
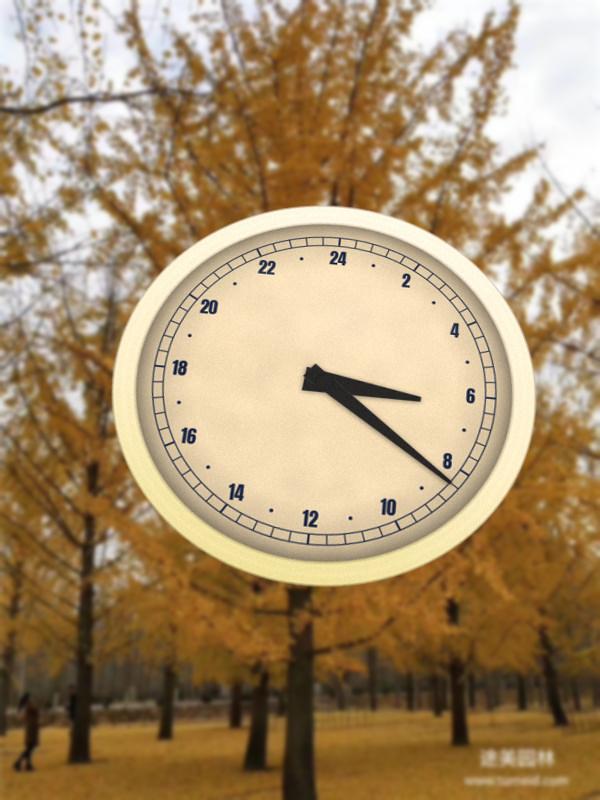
6:21
